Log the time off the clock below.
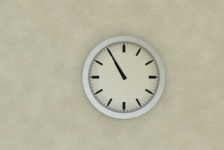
10:55
